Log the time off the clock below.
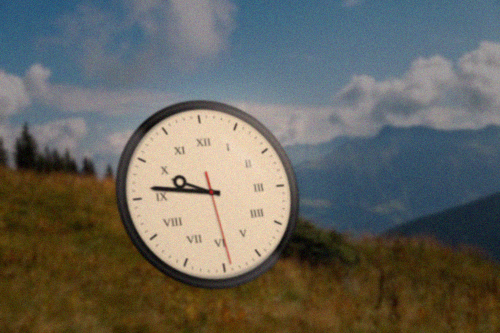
9:46:29
